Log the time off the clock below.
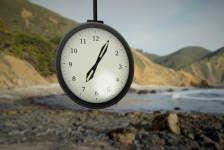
7:05
